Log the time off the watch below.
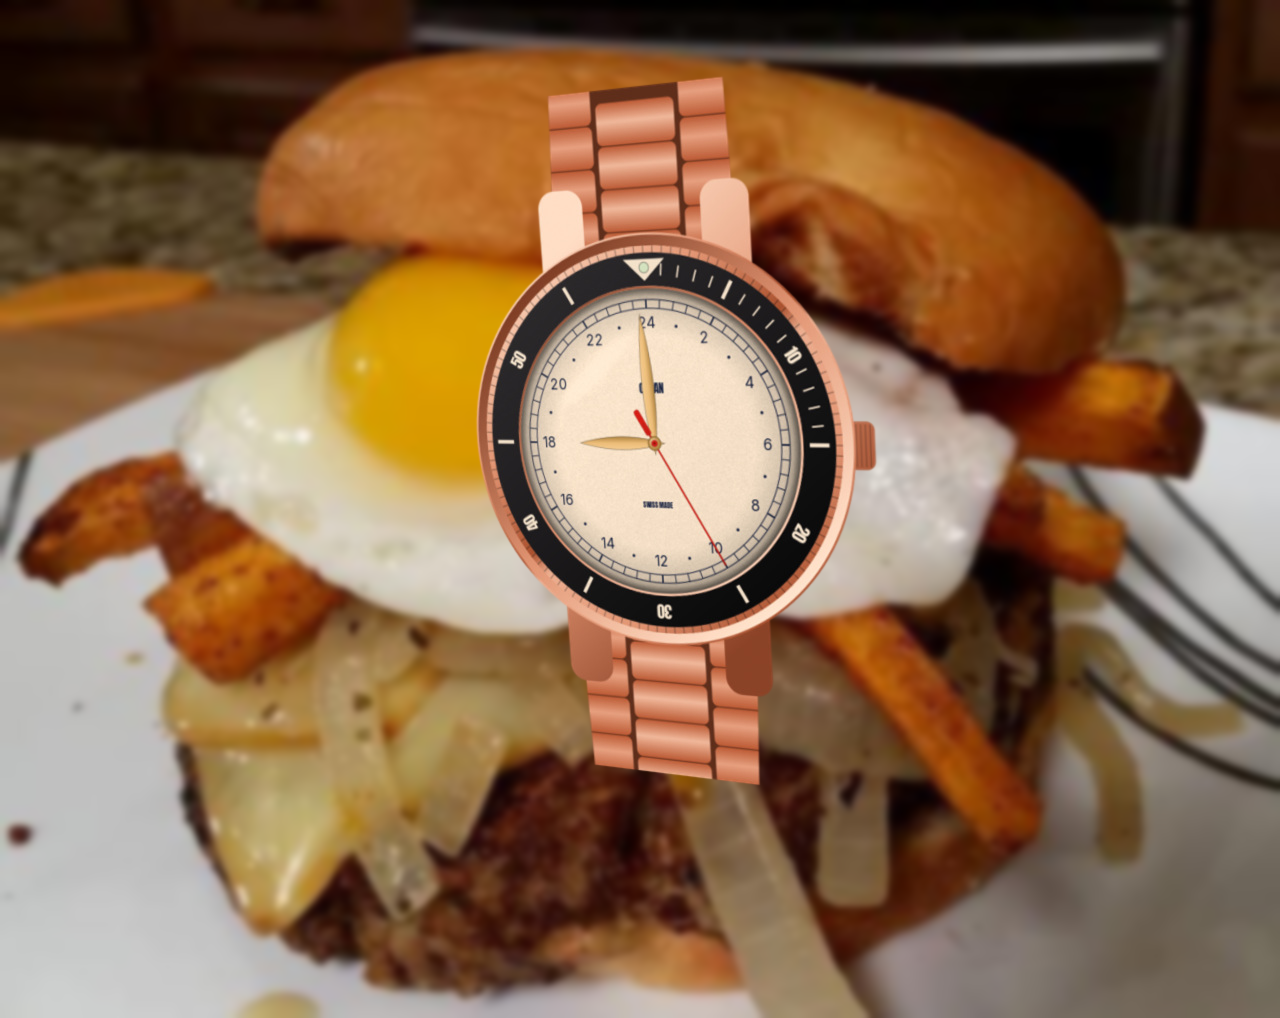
17:59:25
